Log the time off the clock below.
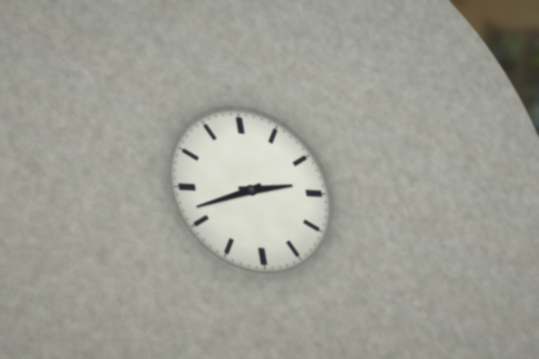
2:42
